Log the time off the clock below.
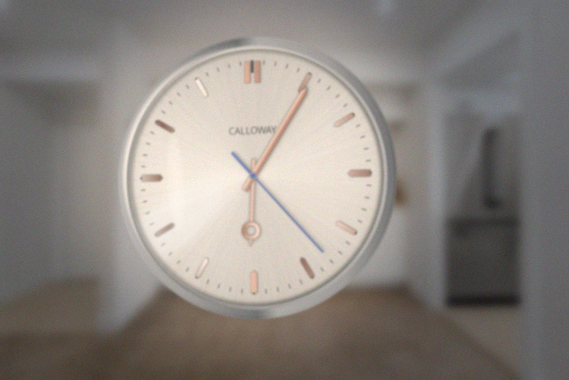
6:05:23
